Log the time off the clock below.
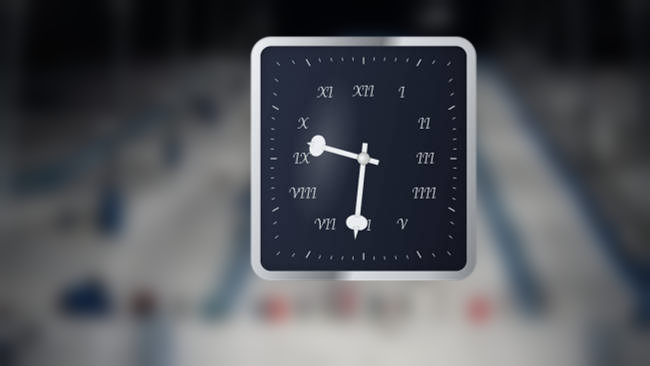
9:31
